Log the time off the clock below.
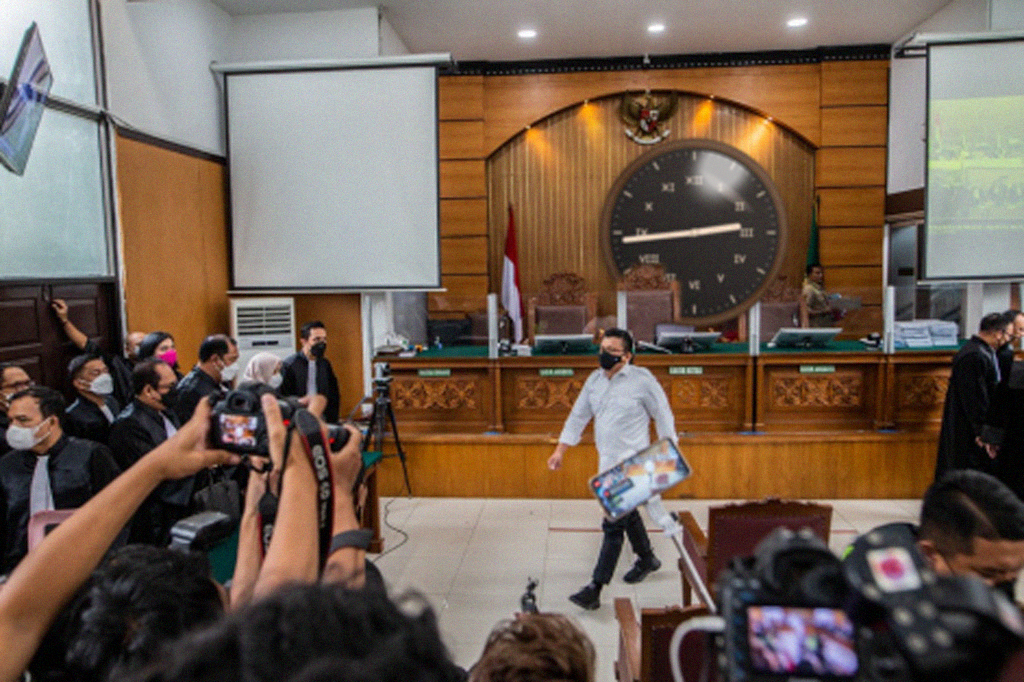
2:44
